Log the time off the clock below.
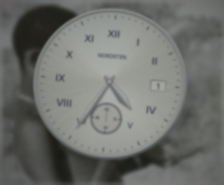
4:35
